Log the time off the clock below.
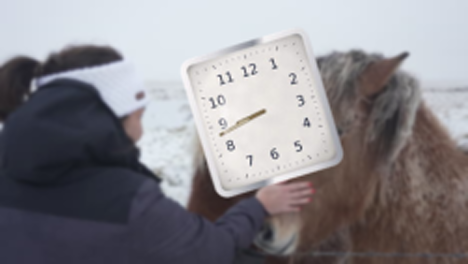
8:43
